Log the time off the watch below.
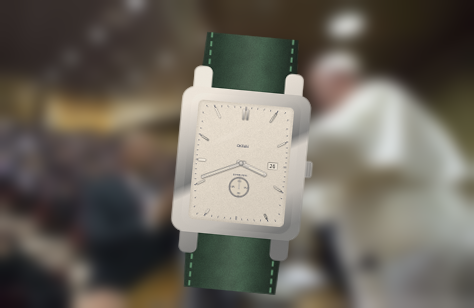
3:41
